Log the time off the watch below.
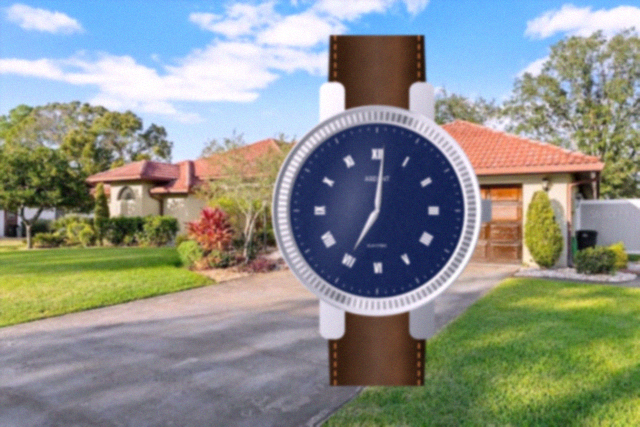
7:01
